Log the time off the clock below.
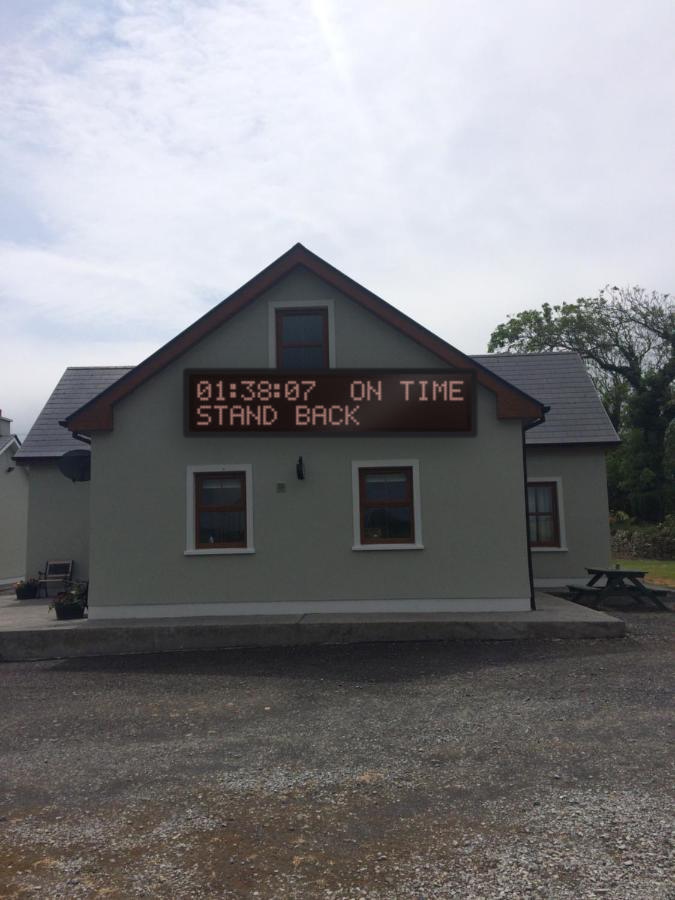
1:38:07
